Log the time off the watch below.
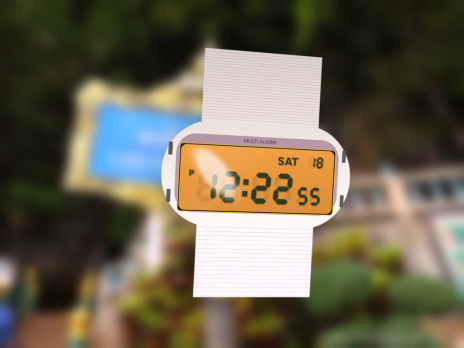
12:22:55
